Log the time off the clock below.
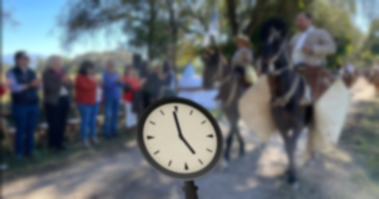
4:59
